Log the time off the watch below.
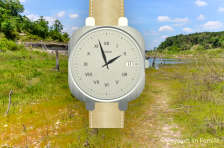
1:57
